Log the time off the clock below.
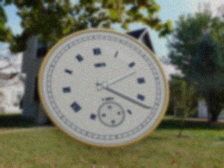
2:21
